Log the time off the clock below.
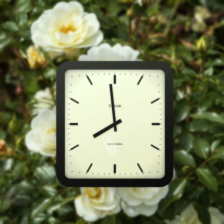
7:59
